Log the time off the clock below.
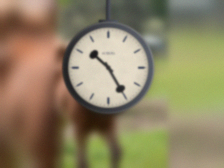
10:25
